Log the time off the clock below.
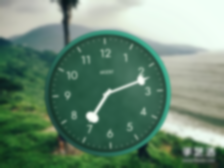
7:12
